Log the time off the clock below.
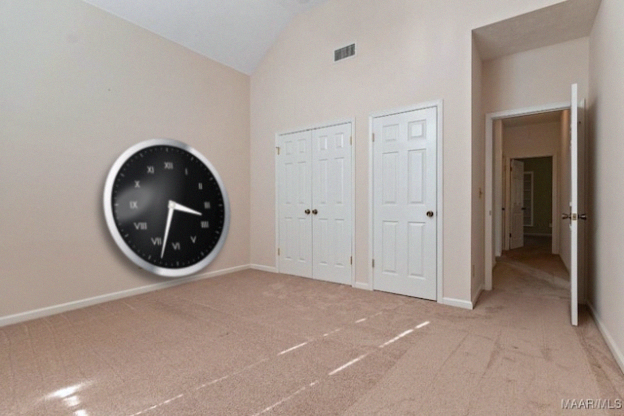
3:33
